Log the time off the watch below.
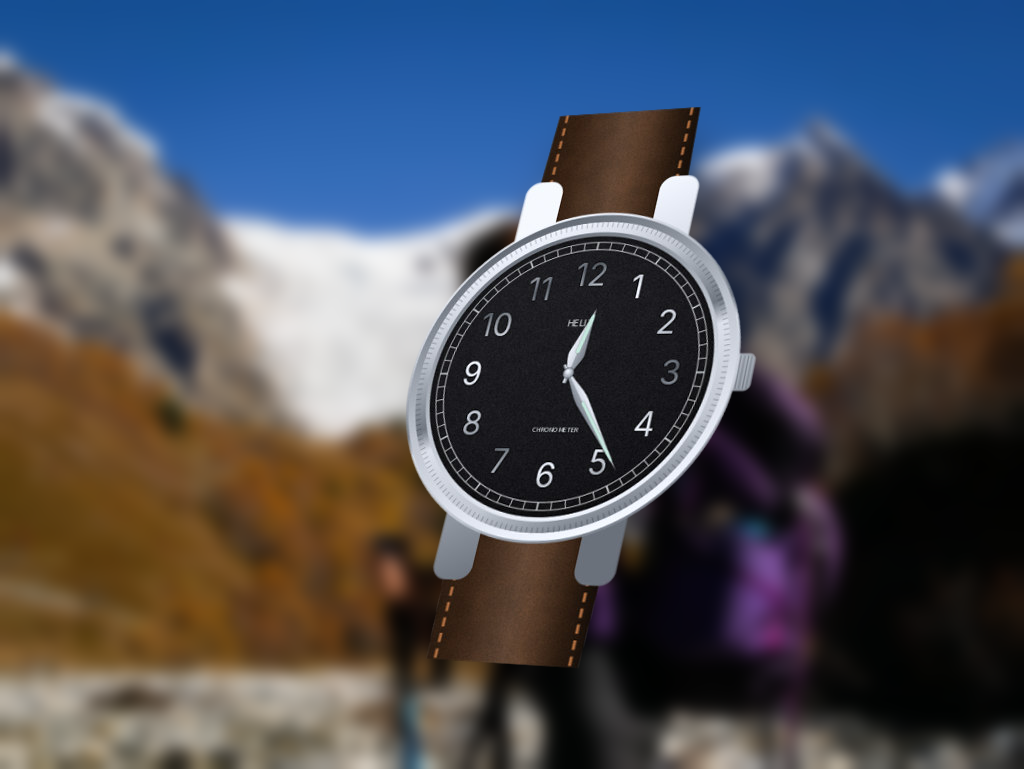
12:24
